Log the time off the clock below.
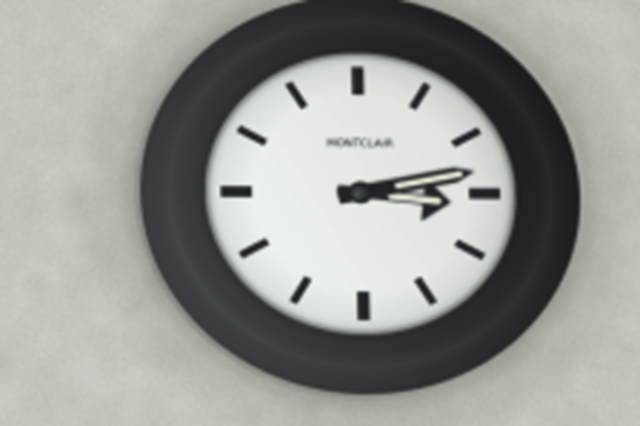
3:13
